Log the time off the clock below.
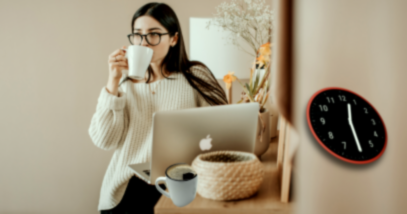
12:30
